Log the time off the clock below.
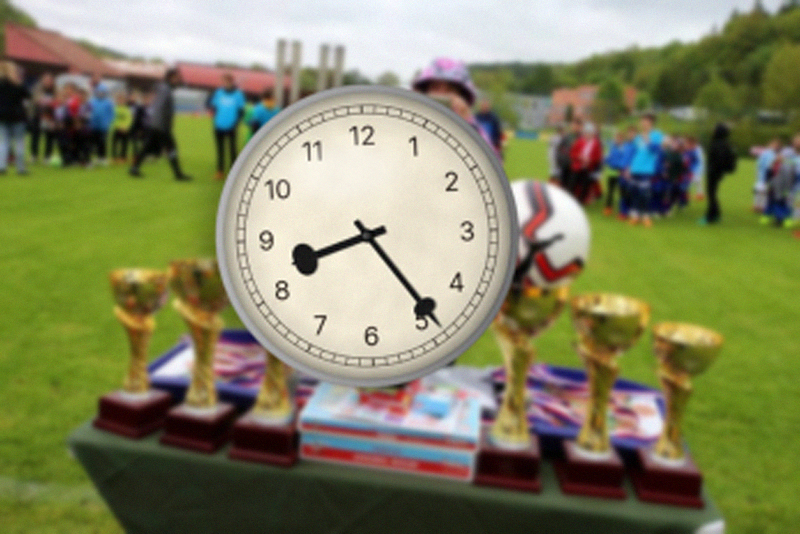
8:24
